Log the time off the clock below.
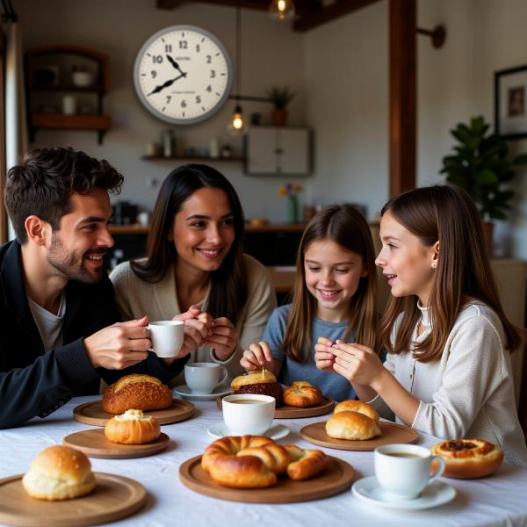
10:40
